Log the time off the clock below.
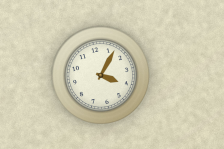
4:07
